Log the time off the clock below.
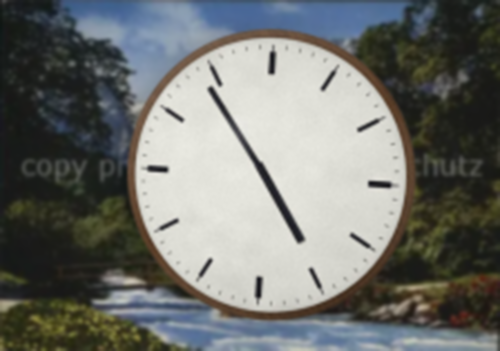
4:54
